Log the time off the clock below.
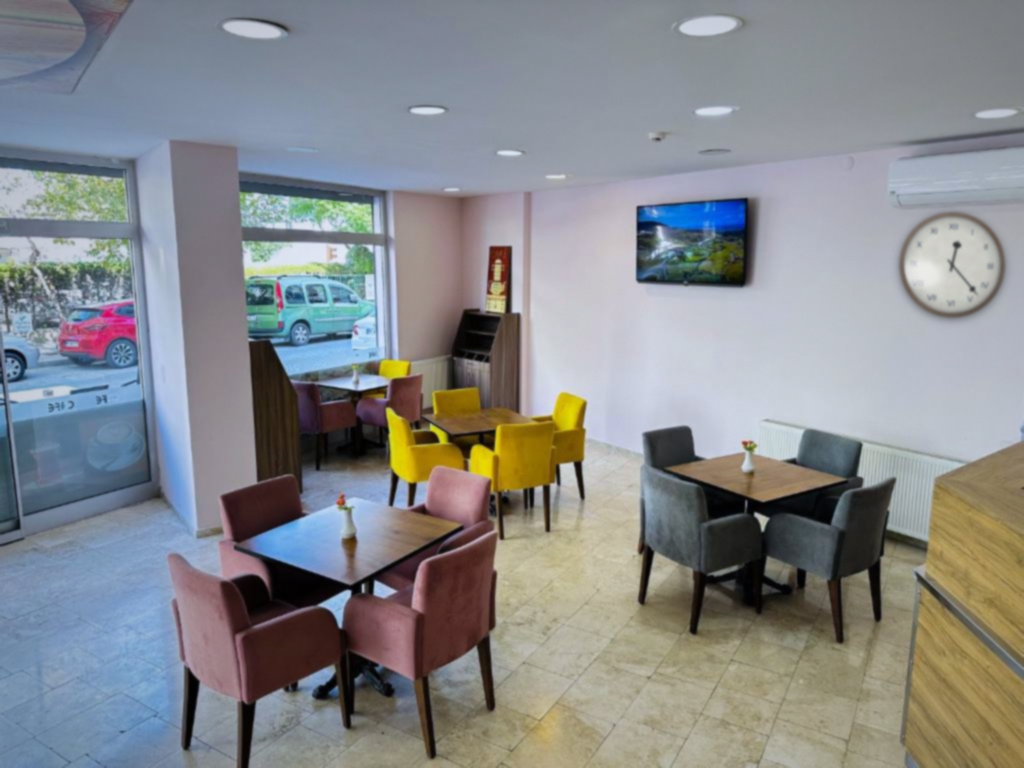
12:23
